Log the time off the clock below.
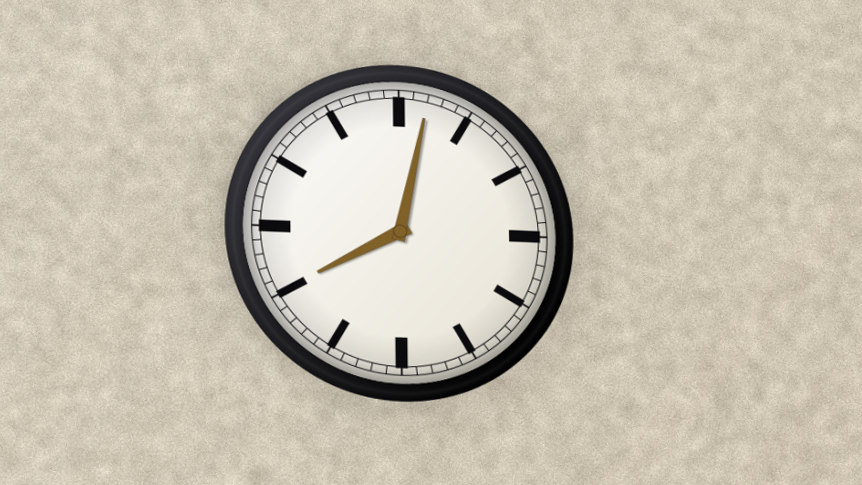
8:02
